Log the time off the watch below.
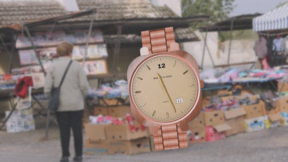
11:27
